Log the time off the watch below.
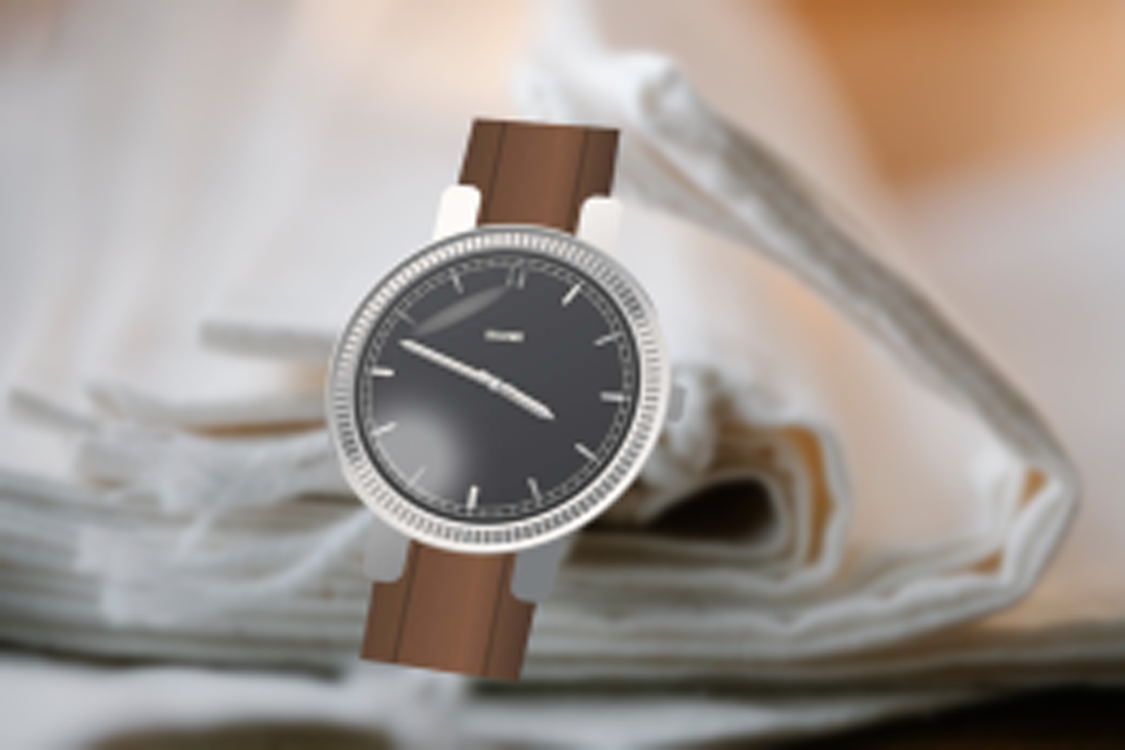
3:48
